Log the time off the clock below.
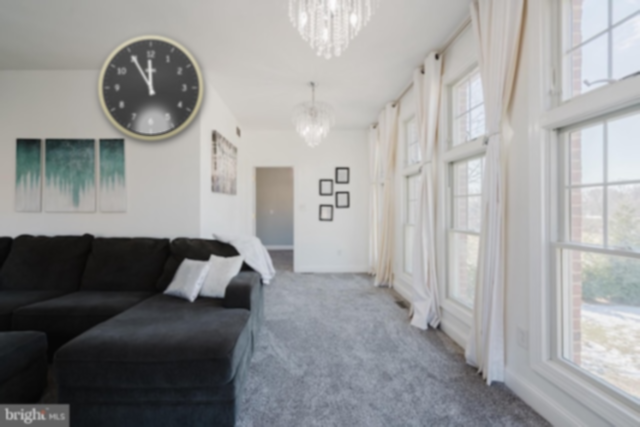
11:55
